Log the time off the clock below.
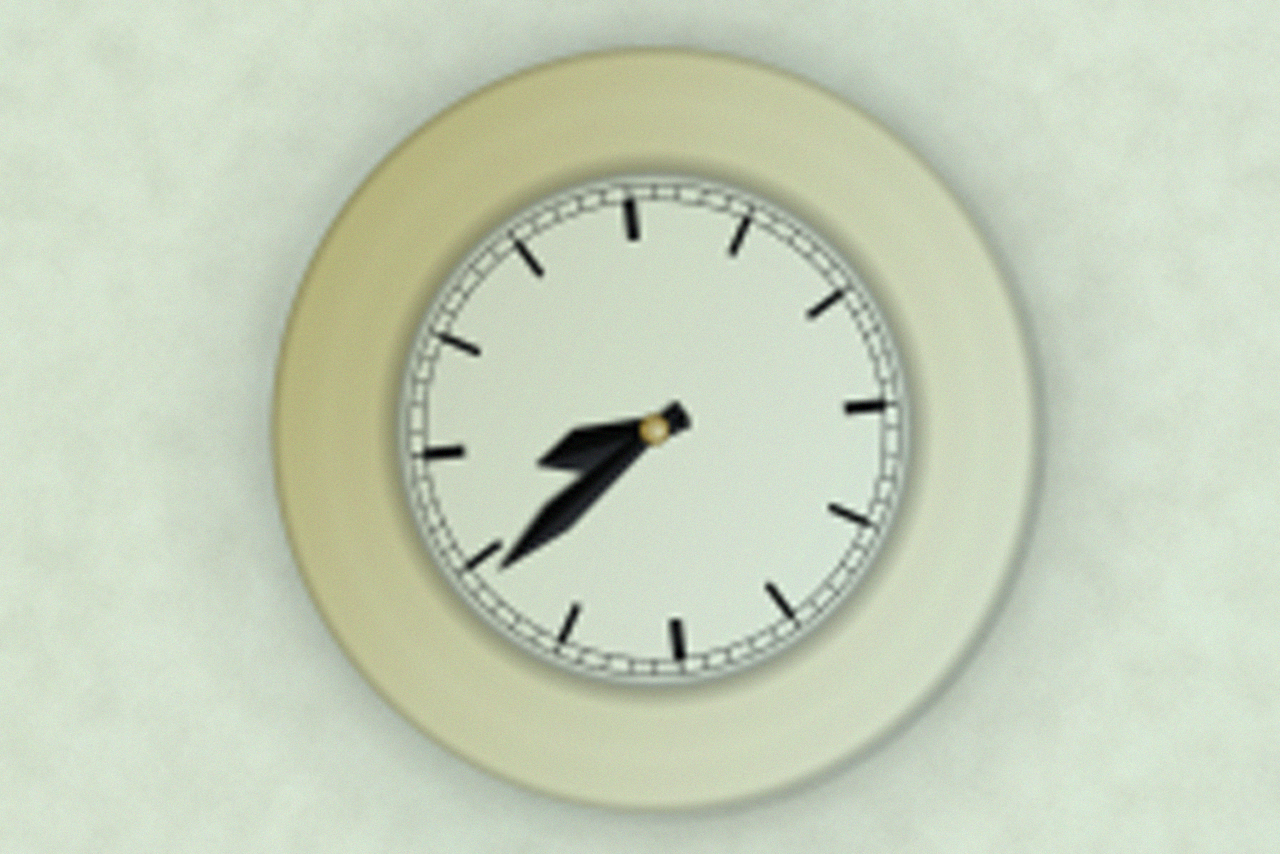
8:39
